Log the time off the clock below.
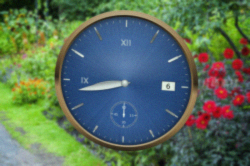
8:43
